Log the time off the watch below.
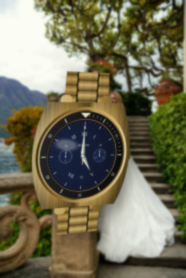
5:00
